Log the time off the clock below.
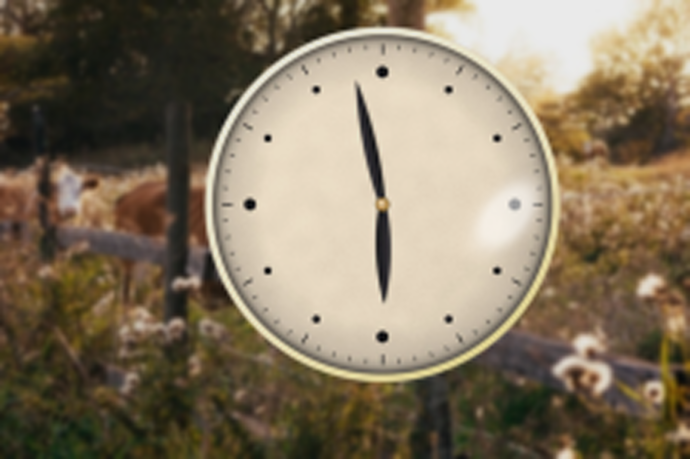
5:58
